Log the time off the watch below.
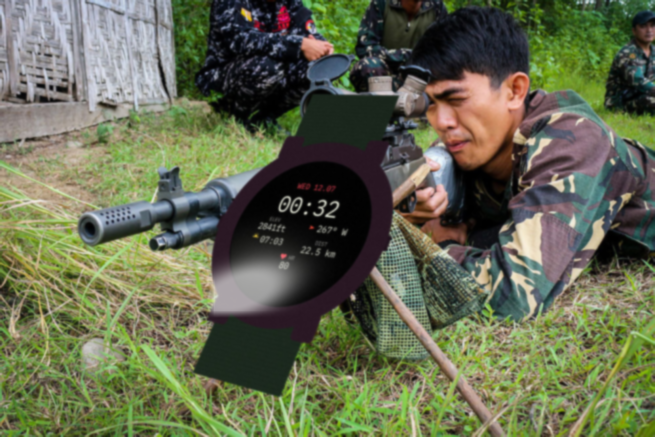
0:32
